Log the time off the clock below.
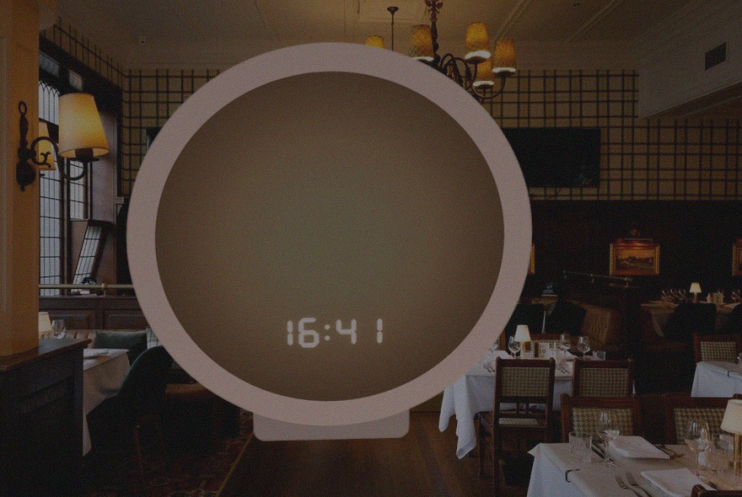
16:41
